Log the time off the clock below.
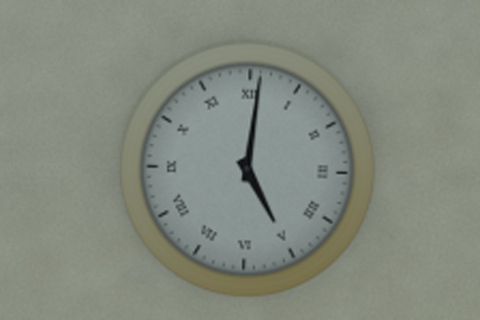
5:01
